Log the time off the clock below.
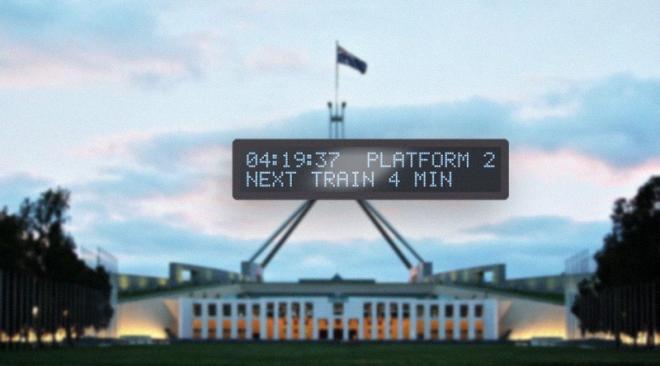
4:19:37
